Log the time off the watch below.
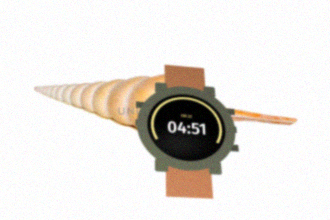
4:51
